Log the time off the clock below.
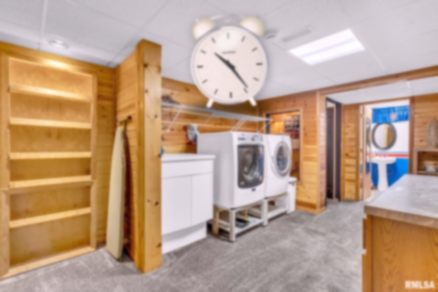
10:24
